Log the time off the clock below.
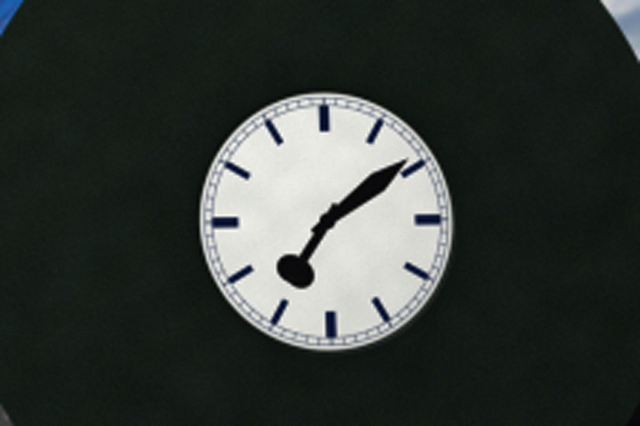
7:09
